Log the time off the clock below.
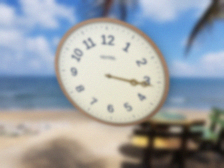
3:16
